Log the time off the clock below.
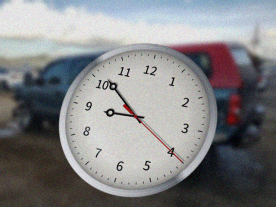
8:51:20
